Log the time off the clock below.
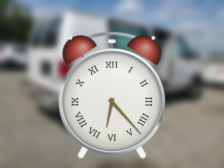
6:23
